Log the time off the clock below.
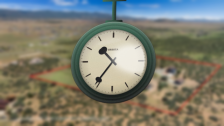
10:36
